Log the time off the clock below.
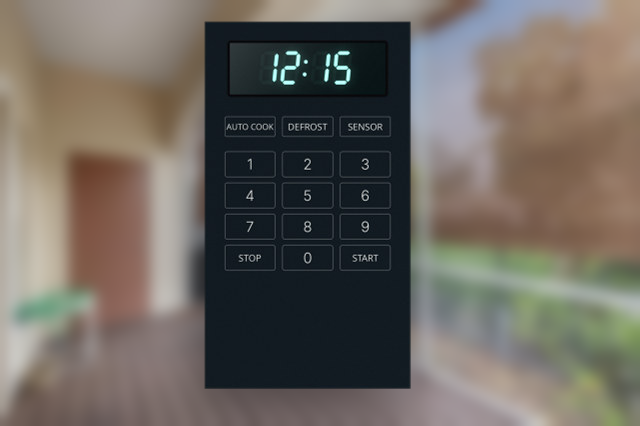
12:15
